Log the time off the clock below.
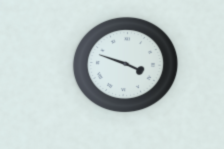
3:48
